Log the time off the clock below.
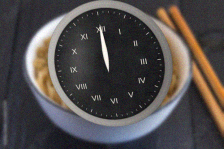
12:00
